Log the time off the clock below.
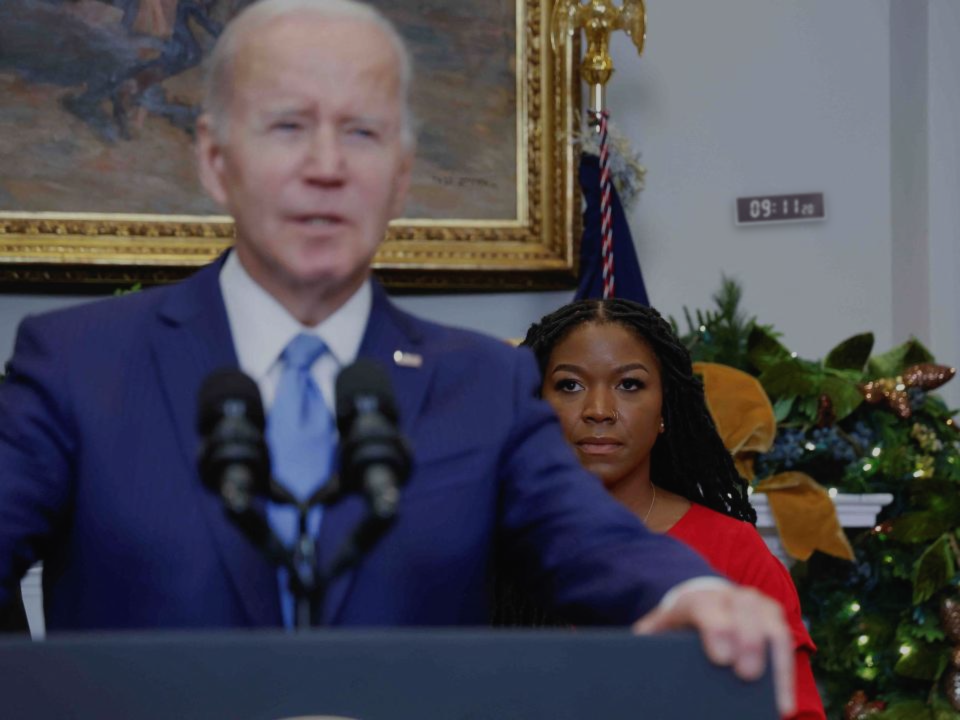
9:11
